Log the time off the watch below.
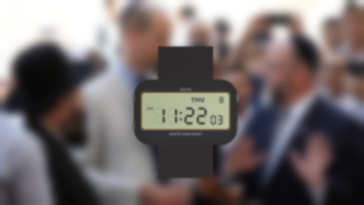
11:22
